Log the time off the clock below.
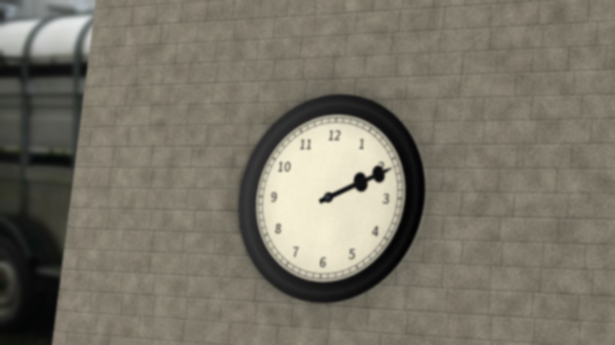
2:11
